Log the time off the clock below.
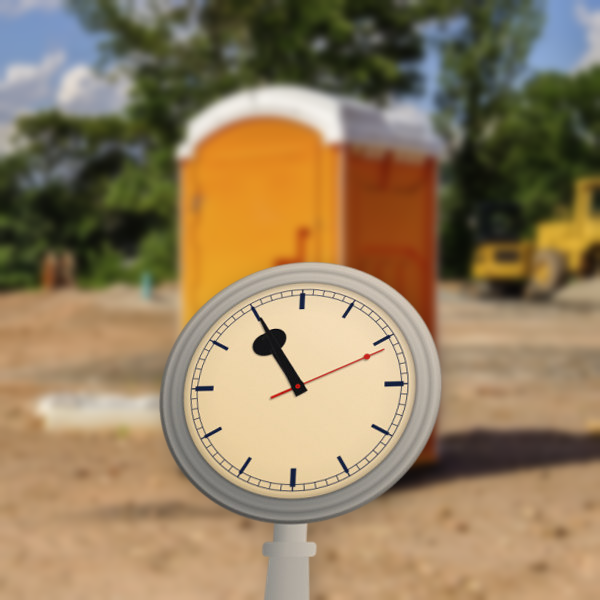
10:55:11
